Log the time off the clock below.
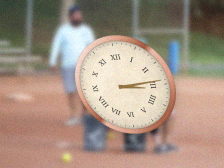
3:14
